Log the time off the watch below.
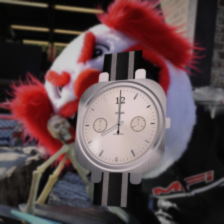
8:00
